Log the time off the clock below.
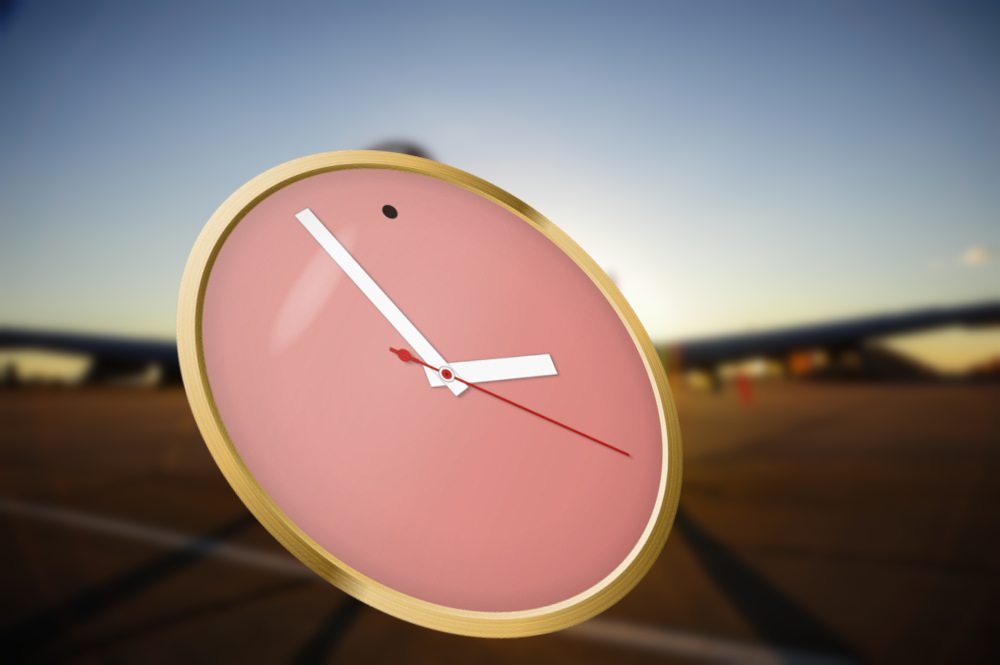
2:55:20
